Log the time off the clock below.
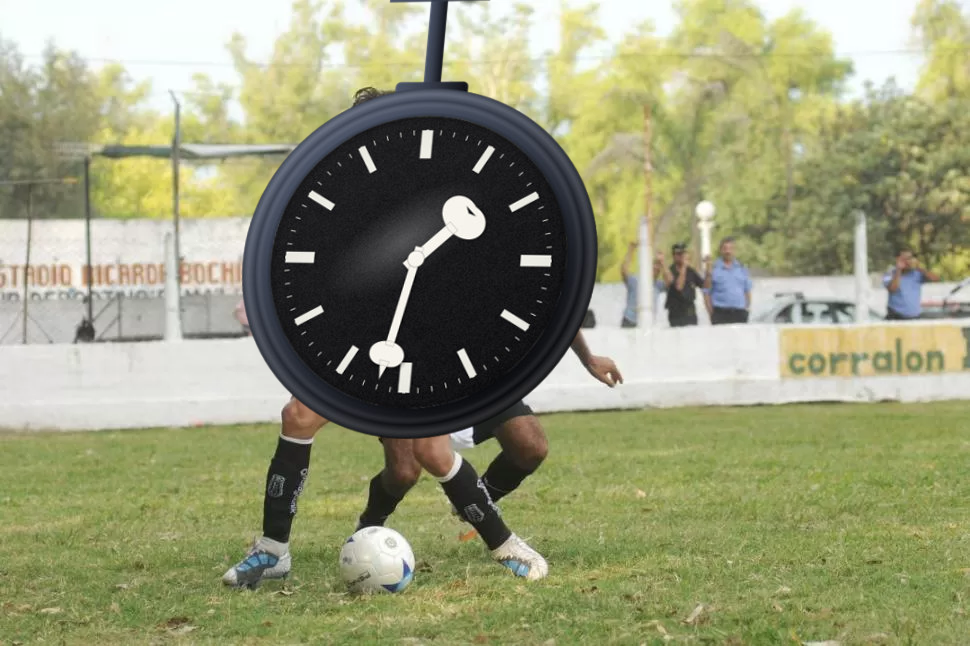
1:32
